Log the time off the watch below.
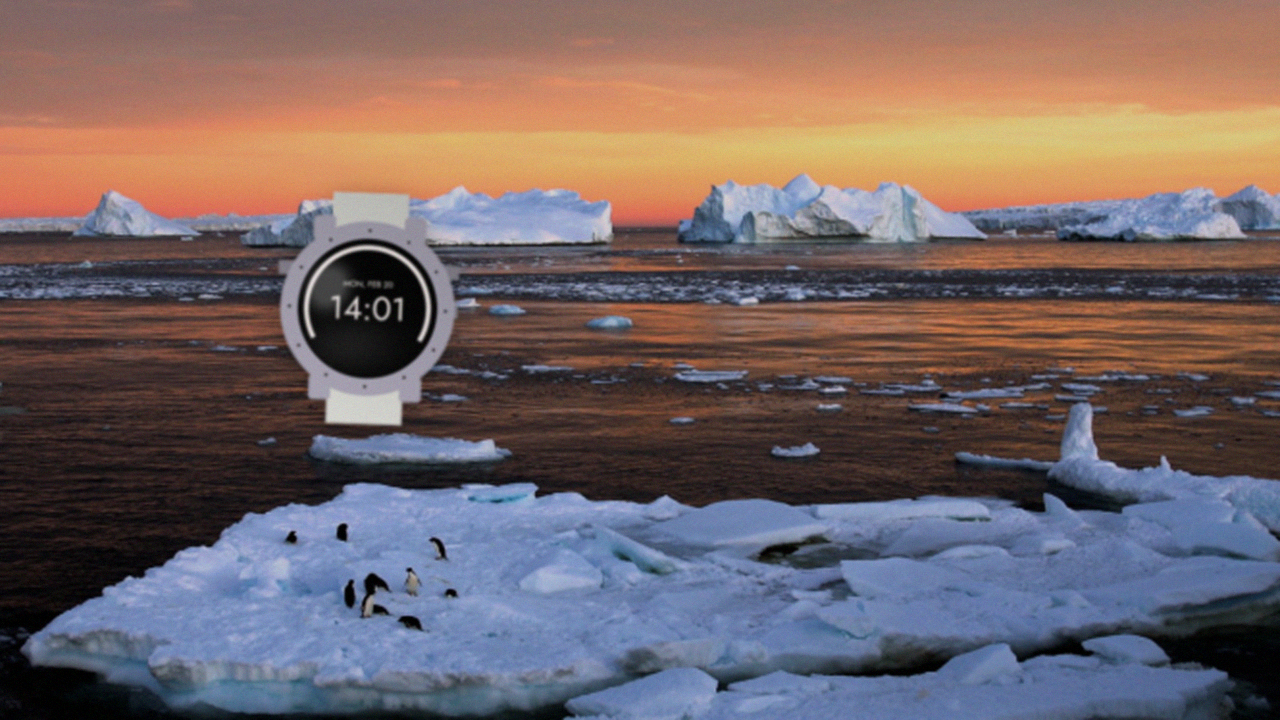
14:01
